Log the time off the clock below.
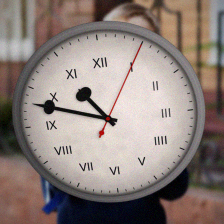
10:48:05
